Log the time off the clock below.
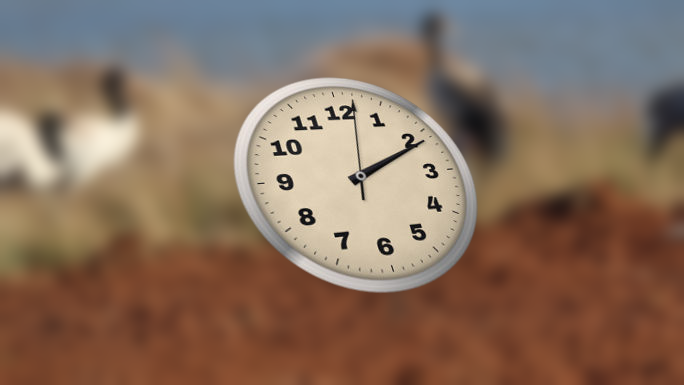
2:11:02
